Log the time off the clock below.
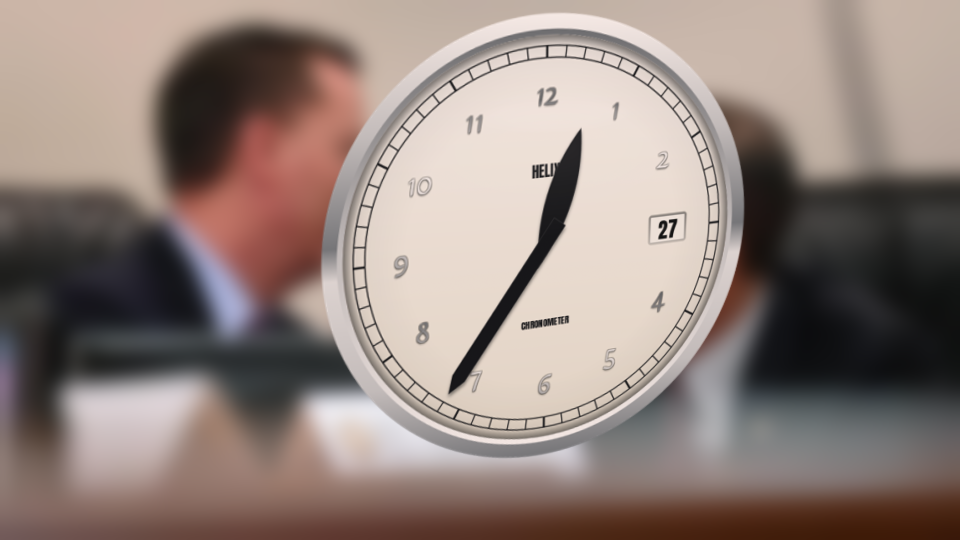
12:36
